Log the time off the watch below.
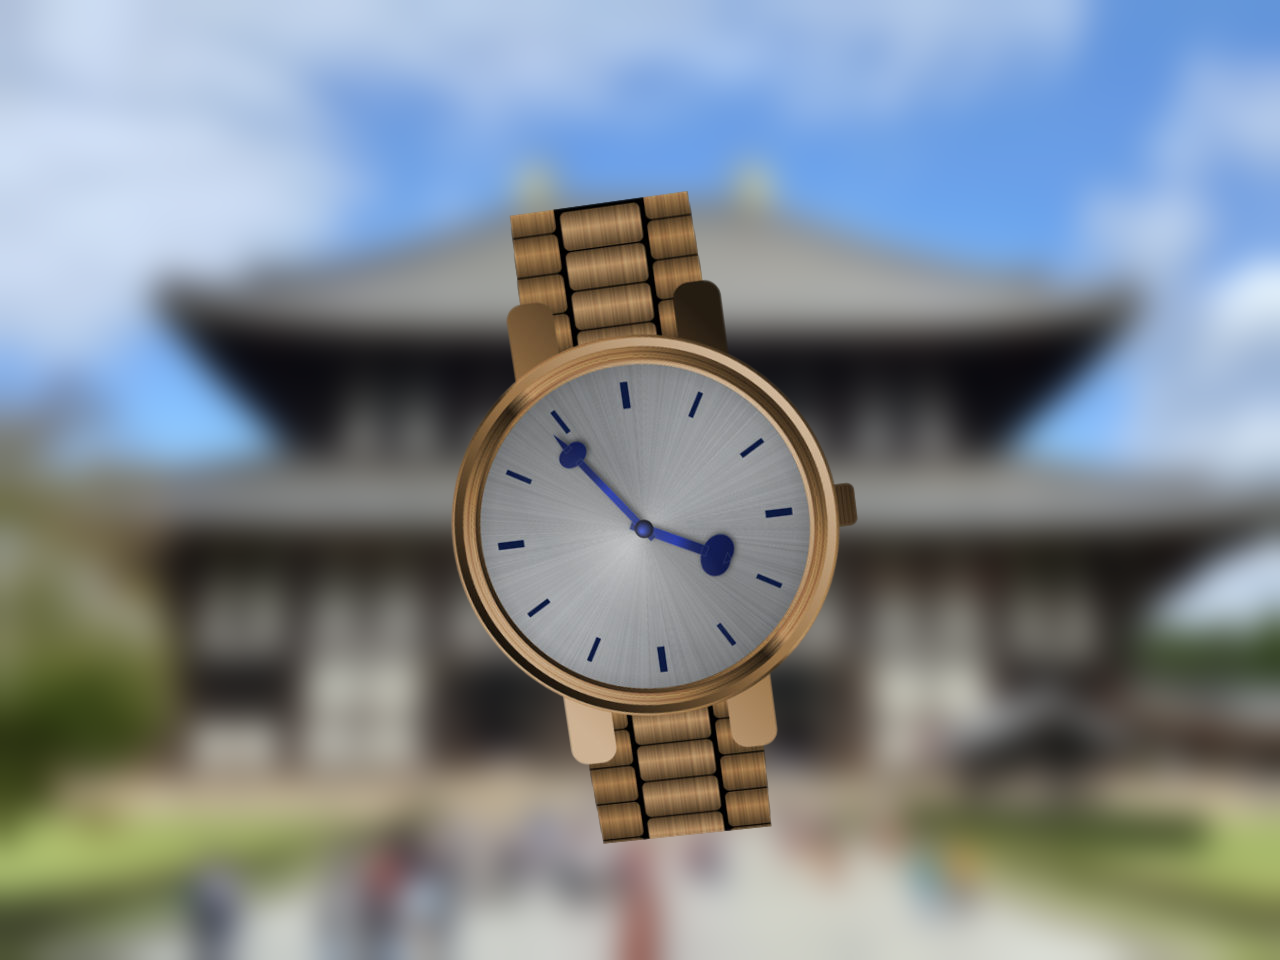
3:54
